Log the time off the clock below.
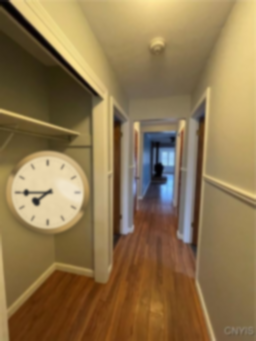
7:45
